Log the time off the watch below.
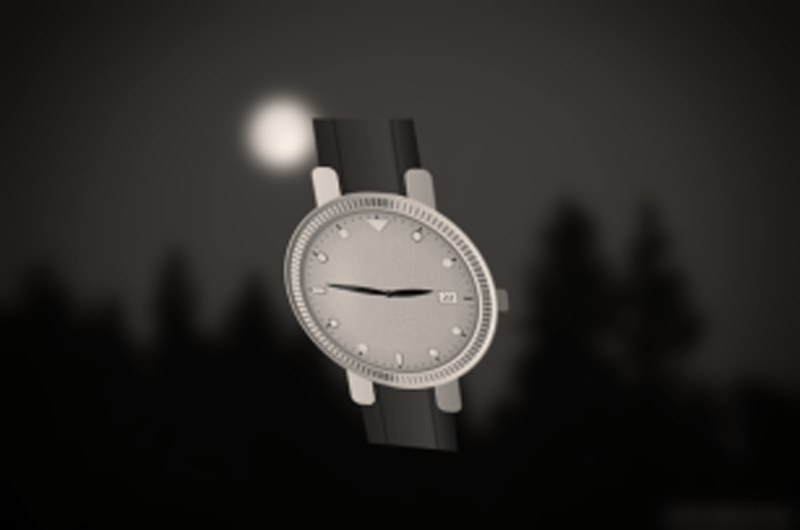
2:46
